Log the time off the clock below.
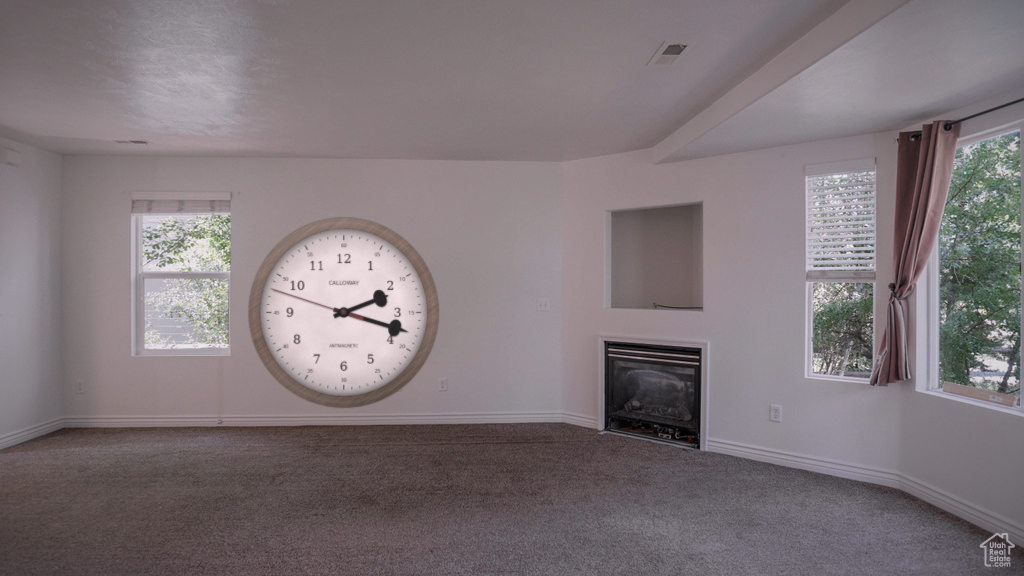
2:17:48
